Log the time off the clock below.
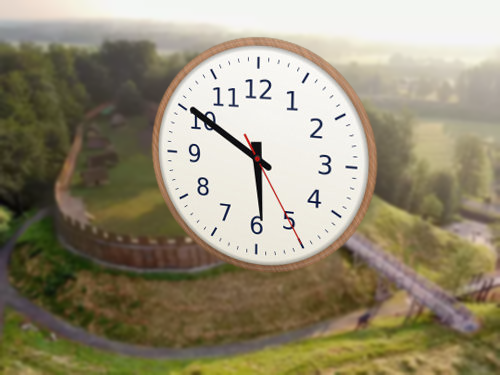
5:50:25
